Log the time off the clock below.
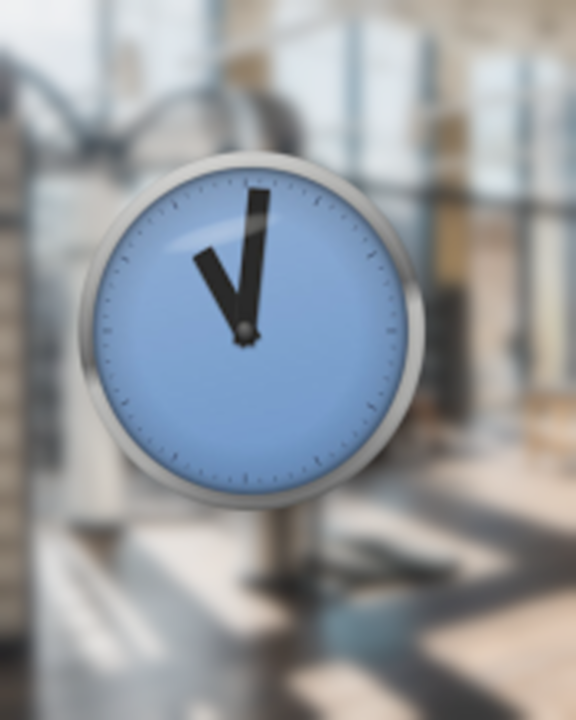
11:01
